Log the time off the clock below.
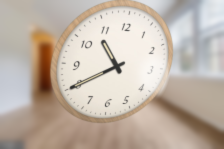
10:40
